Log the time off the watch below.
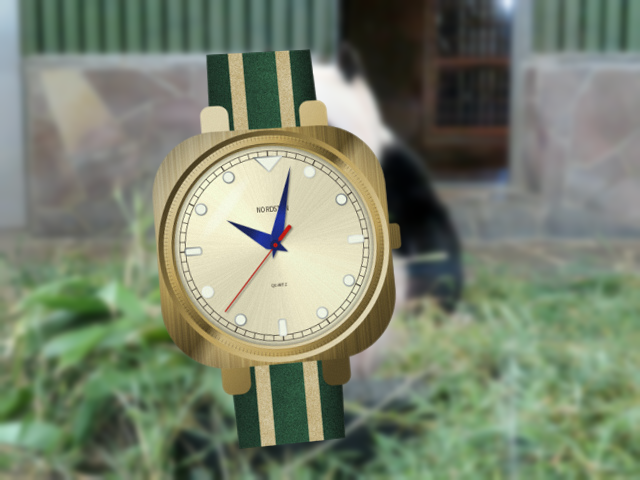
10:02:37
